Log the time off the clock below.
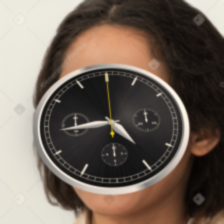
4:44
